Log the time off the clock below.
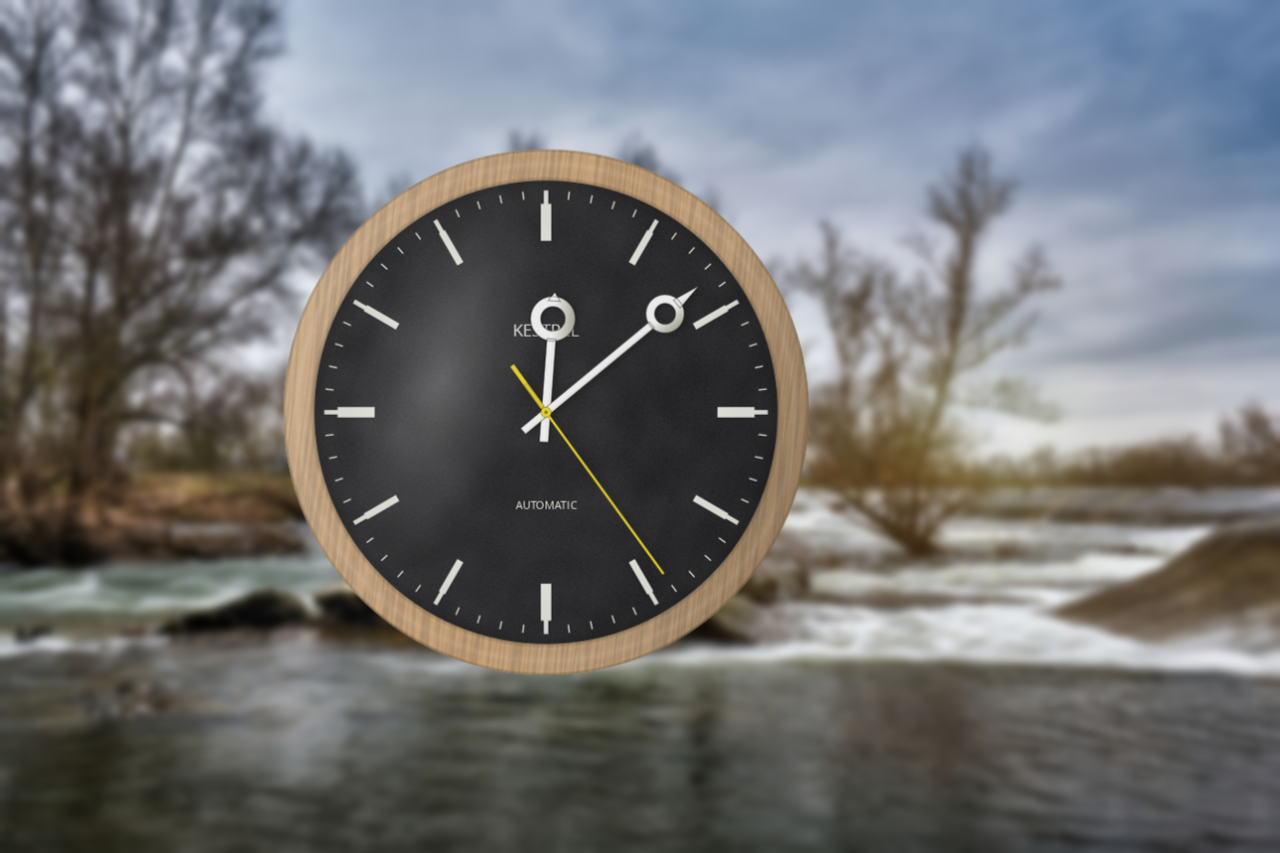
12:08:24
